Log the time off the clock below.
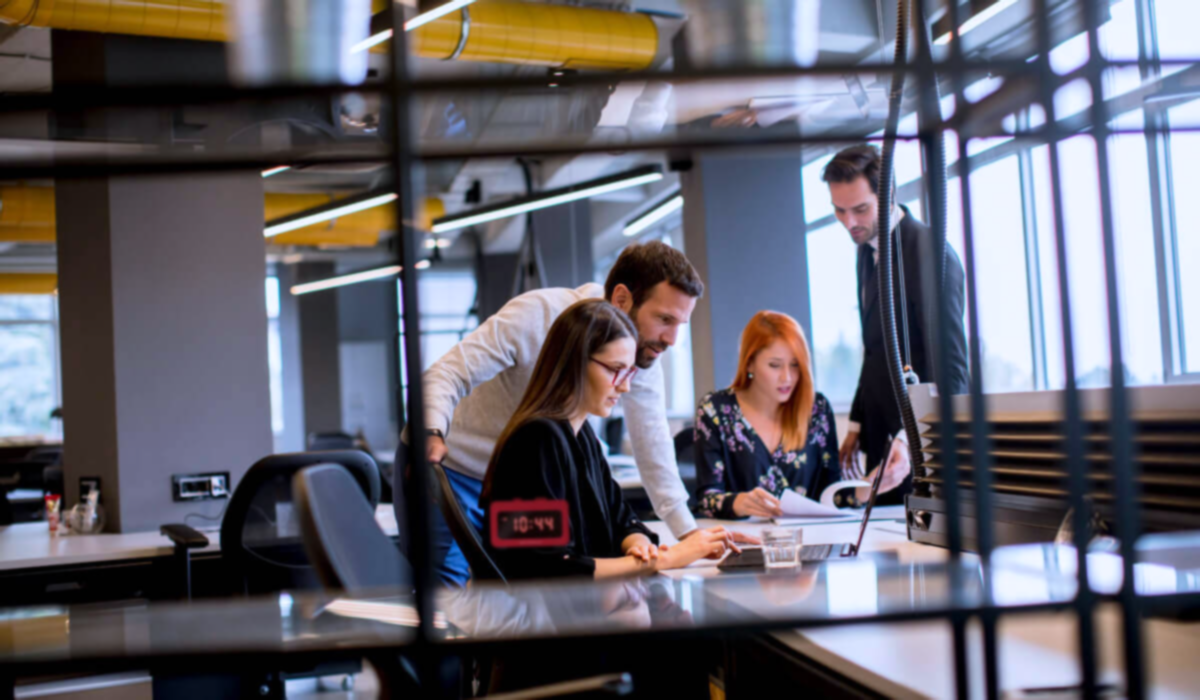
10:44
